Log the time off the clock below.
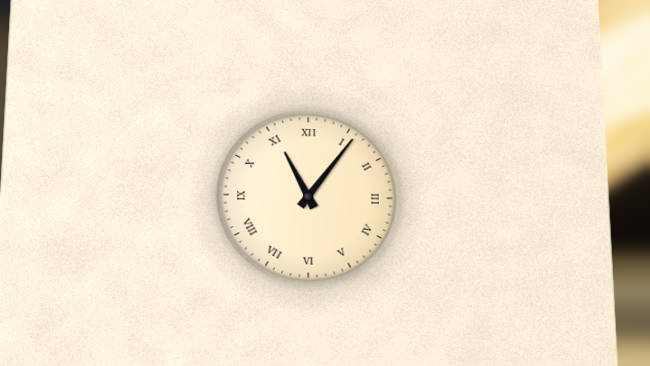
11:06
